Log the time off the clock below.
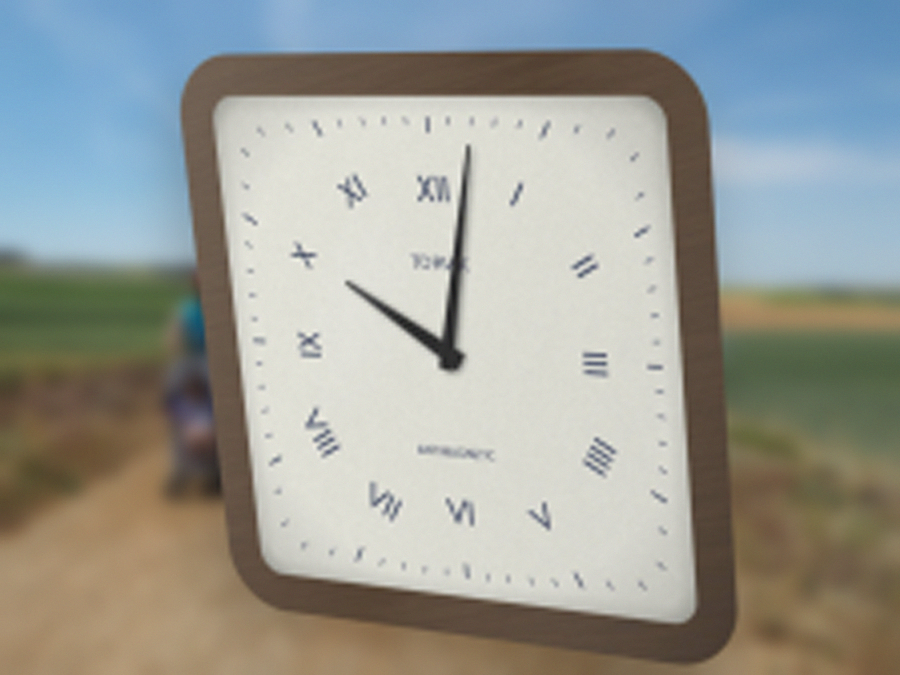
10:02
